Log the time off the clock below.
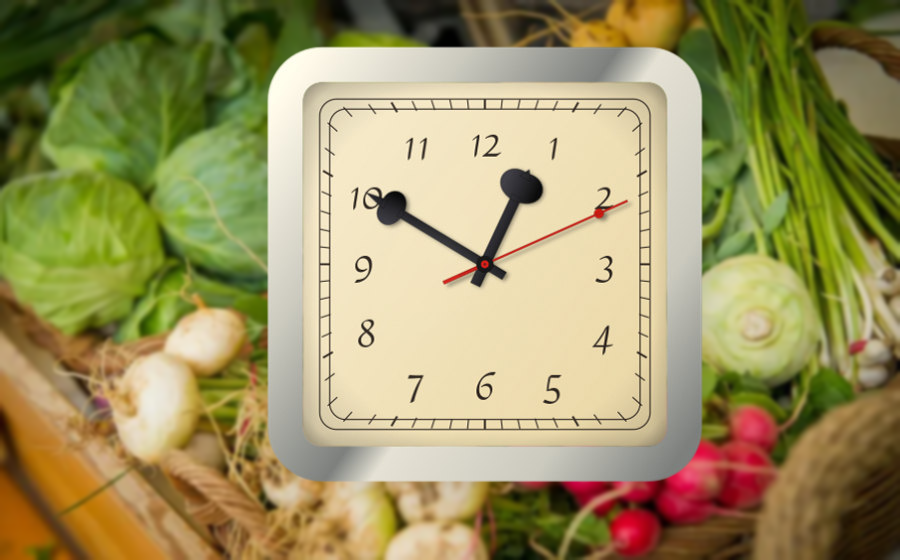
12:50:11
